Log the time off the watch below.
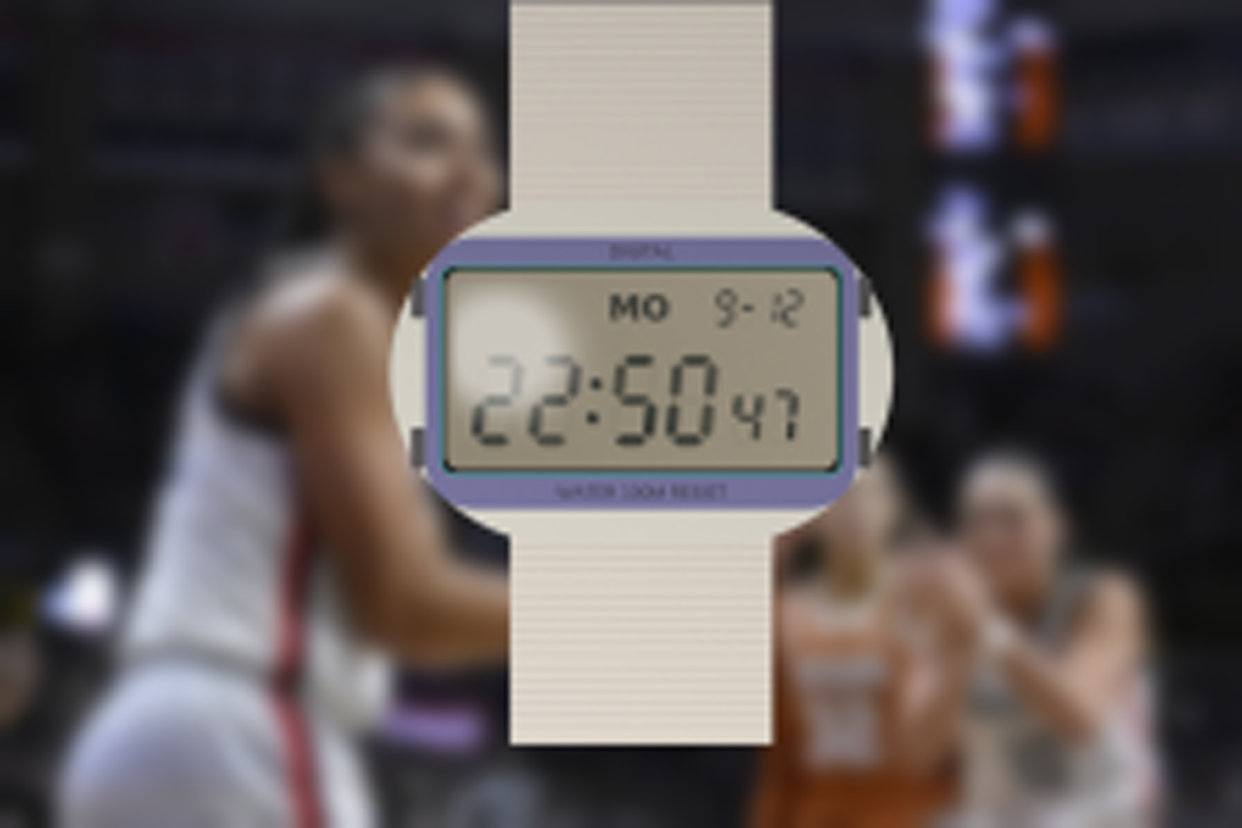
22:50:47
